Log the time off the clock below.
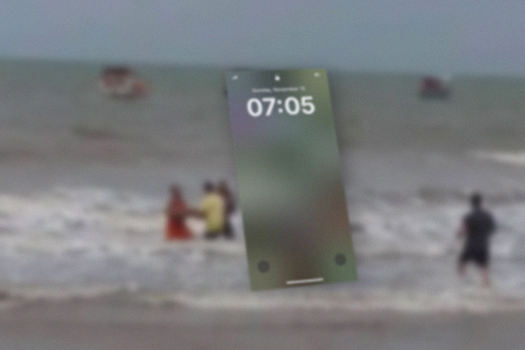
7:05
